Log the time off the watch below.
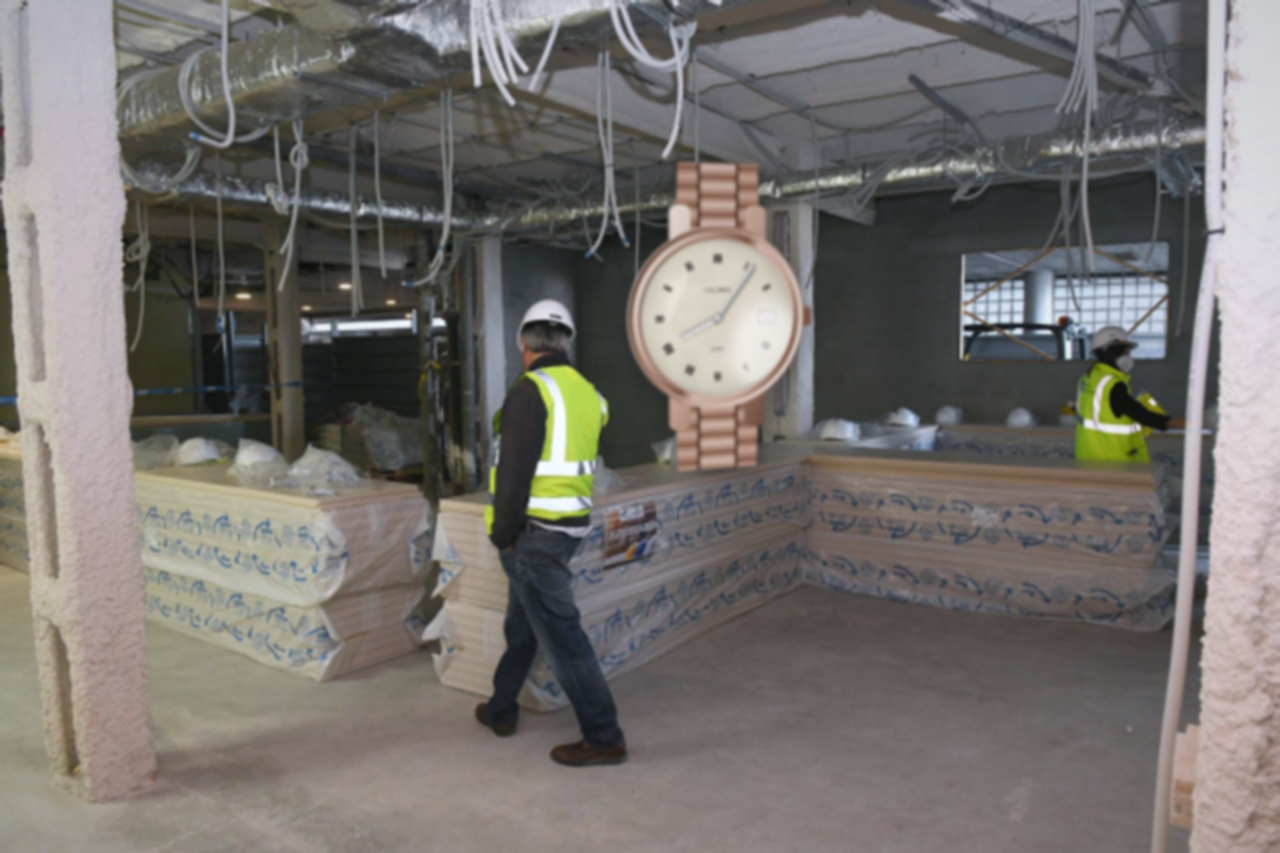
8:06
